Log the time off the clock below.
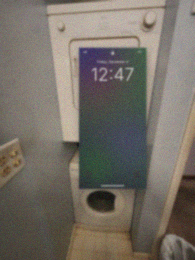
12:47
